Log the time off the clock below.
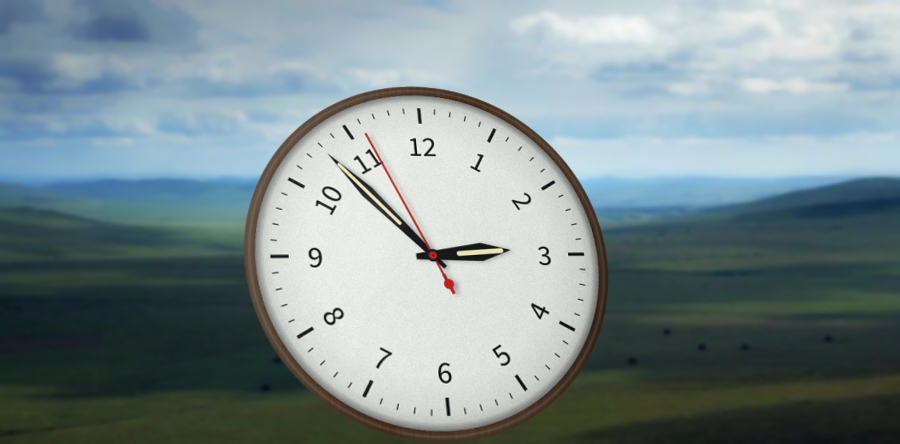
2:52:56
